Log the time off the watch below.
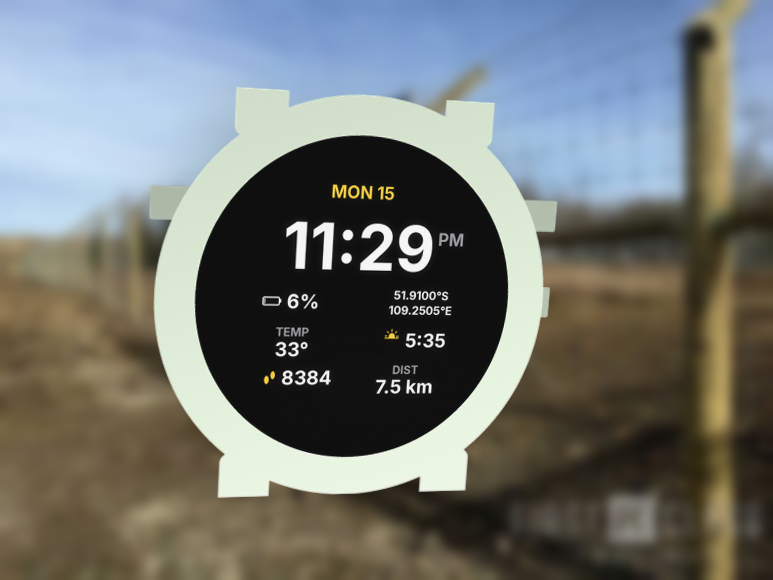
11:29
